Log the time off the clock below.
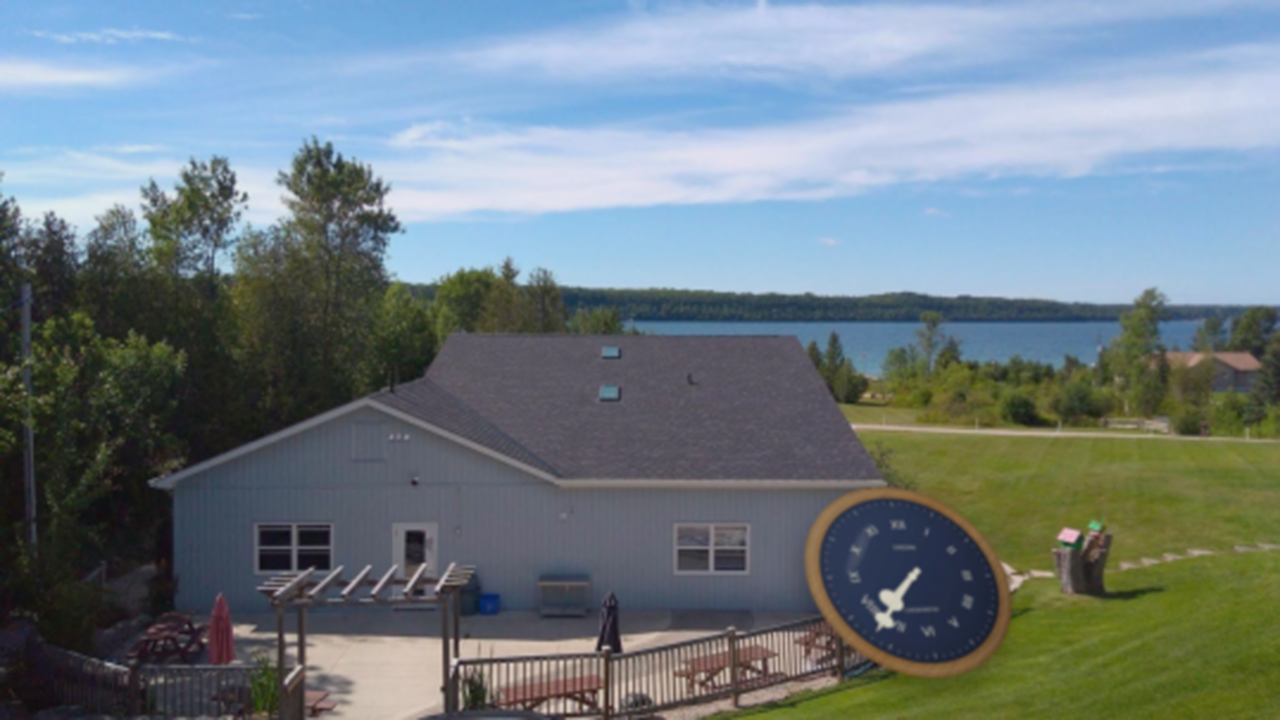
7:37
